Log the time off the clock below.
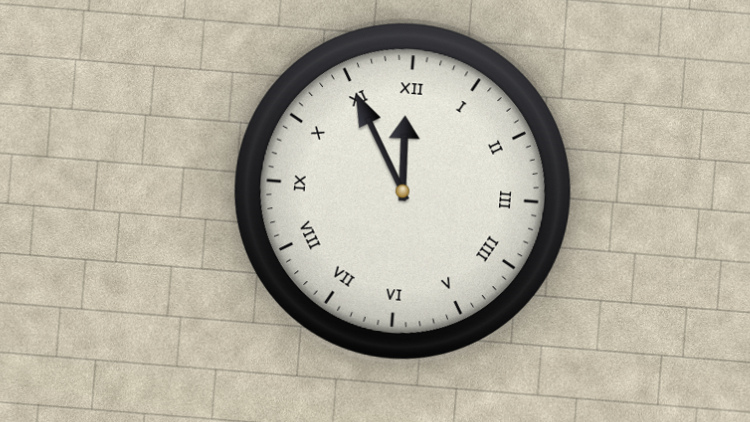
11:55
